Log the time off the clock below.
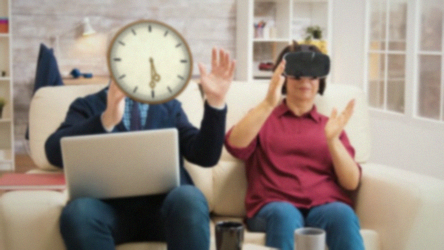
5:30
